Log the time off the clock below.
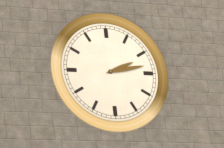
2:13
